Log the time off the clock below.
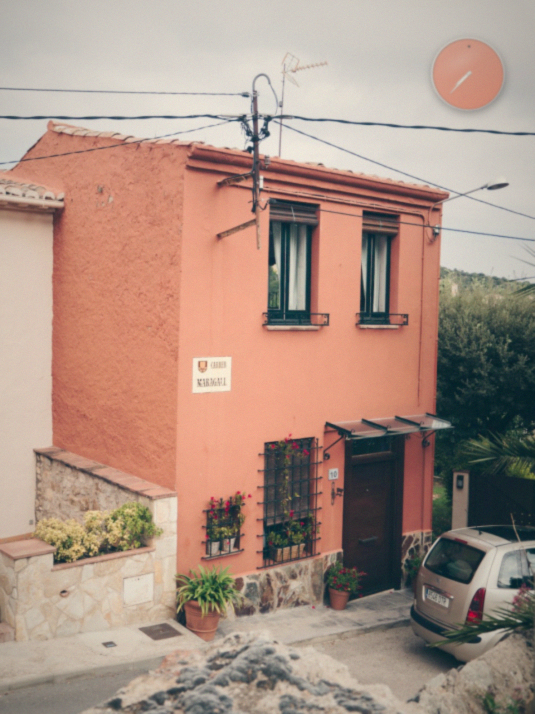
7:37
